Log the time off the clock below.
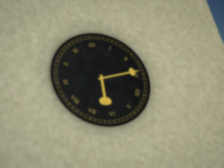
6:14
